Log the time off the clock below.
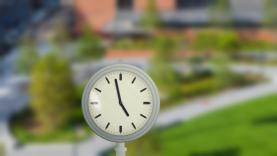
4:58
